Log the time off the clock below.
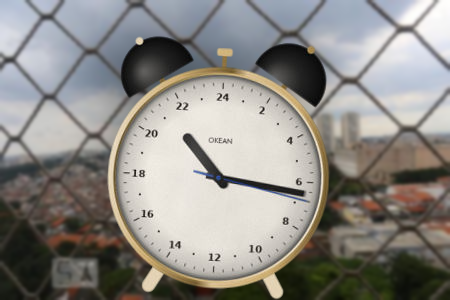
21:16:17
